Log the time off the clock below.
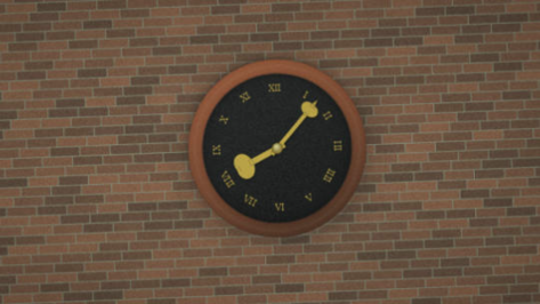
8:07
